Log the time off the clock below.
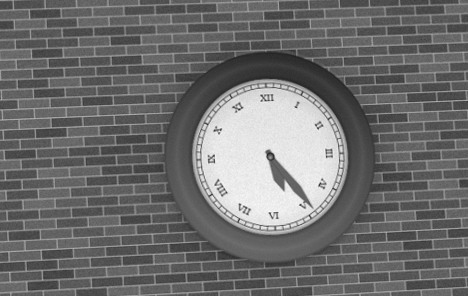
5:24
